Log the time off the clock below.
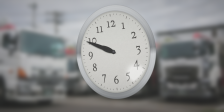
9:49
